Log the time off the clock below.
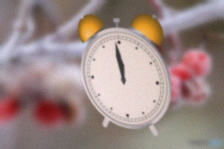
11:59
